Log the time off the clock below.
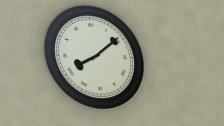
8:09
